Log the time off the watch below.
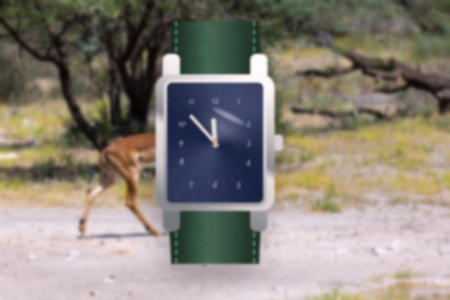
11:53
